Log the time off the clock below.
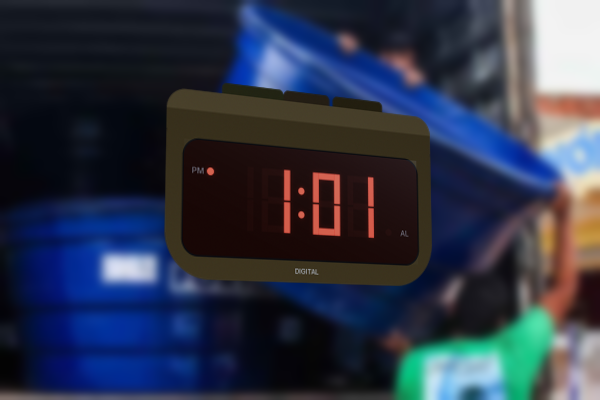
1:01
